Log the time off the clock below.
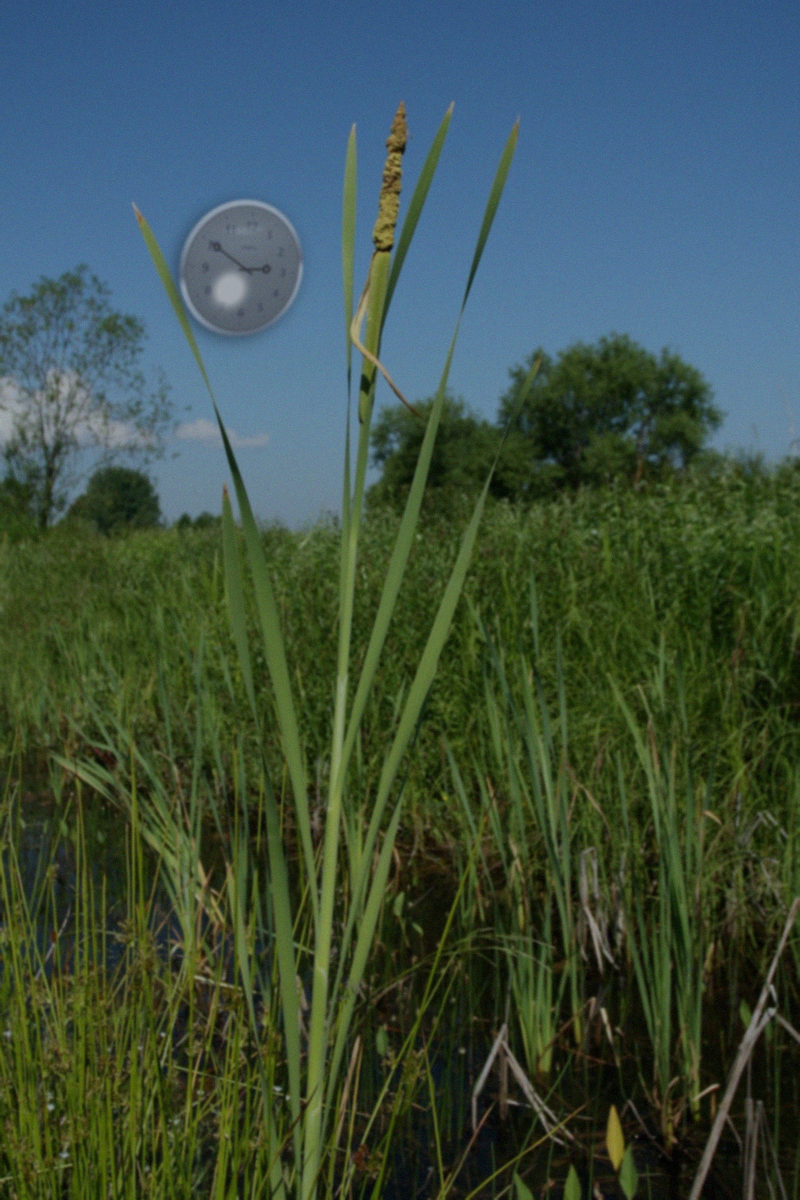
2:50
